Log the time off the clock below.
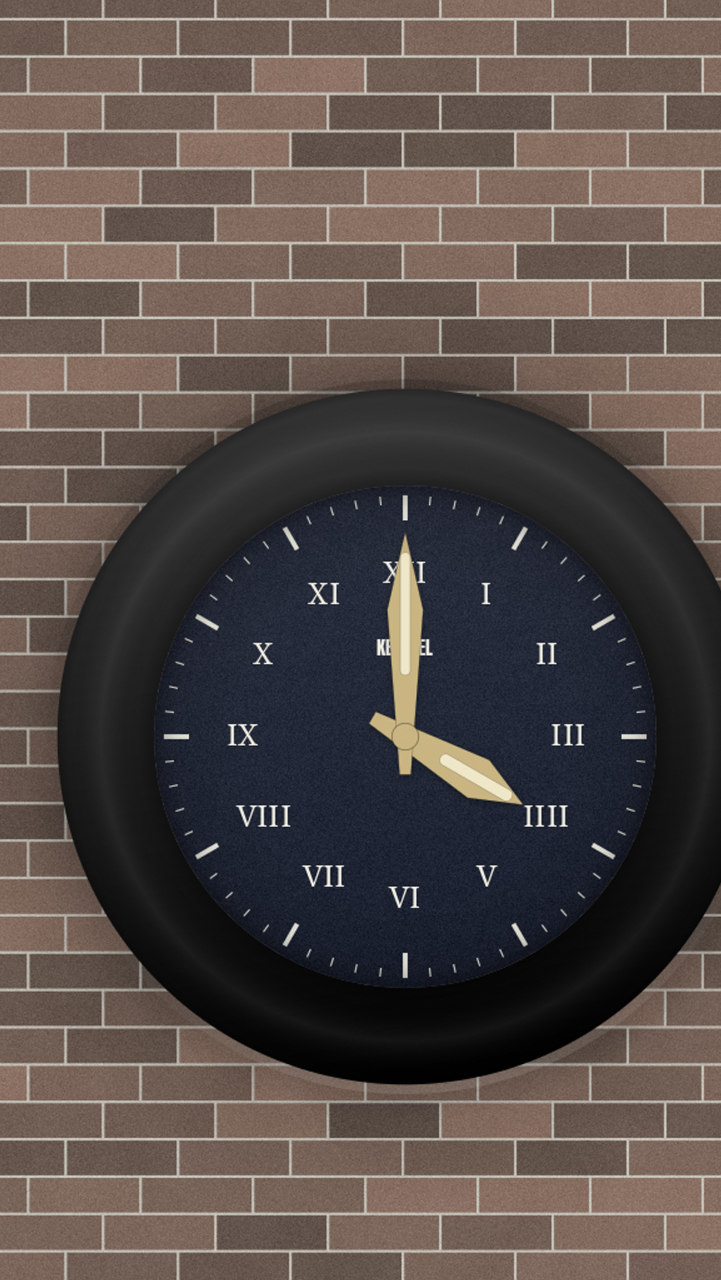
4:00
